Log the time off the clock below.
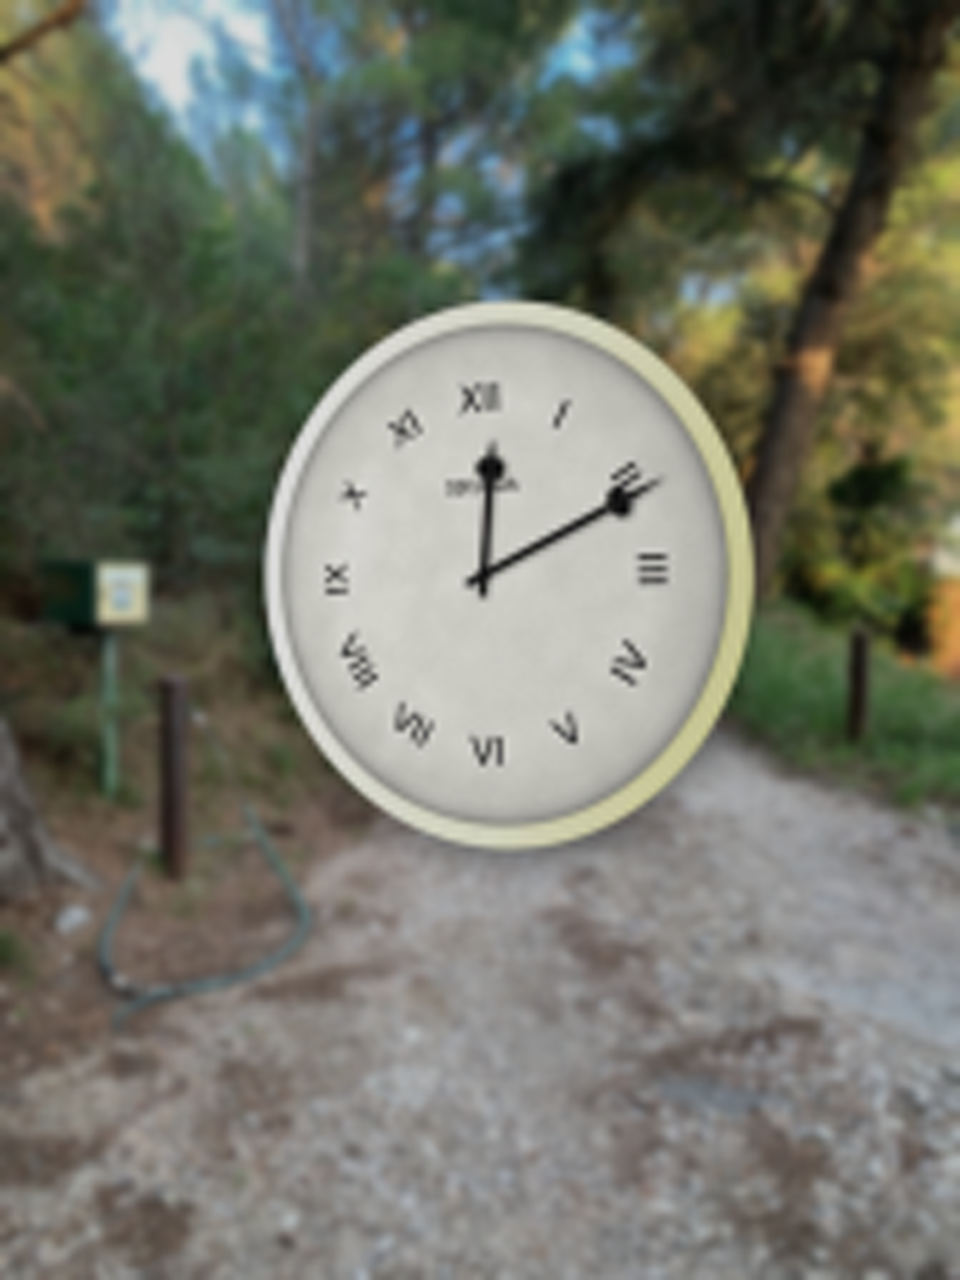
12:11
